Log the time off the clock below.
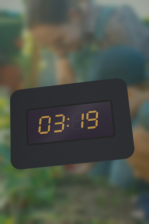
3:19
